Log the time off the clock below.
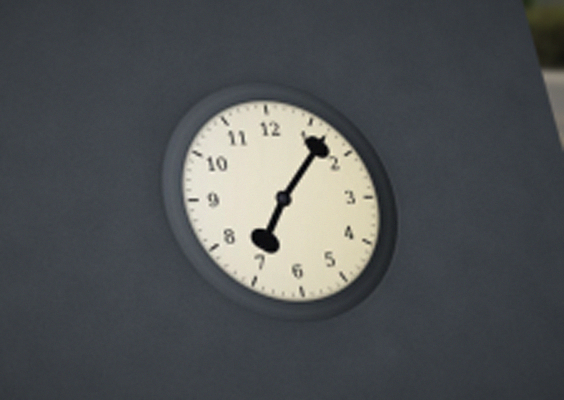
7:07
